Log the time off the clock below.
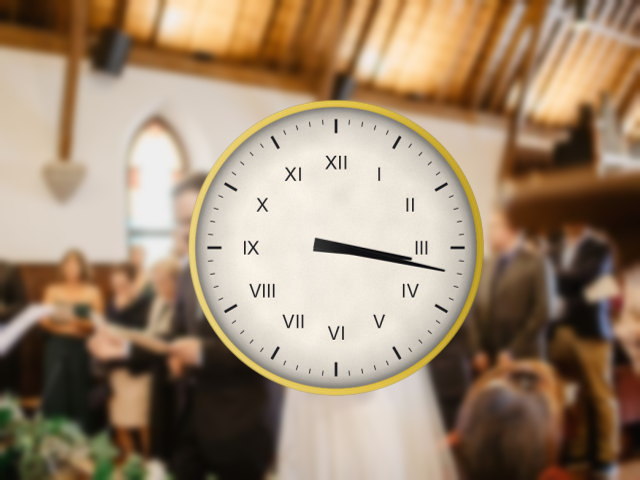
3:17
